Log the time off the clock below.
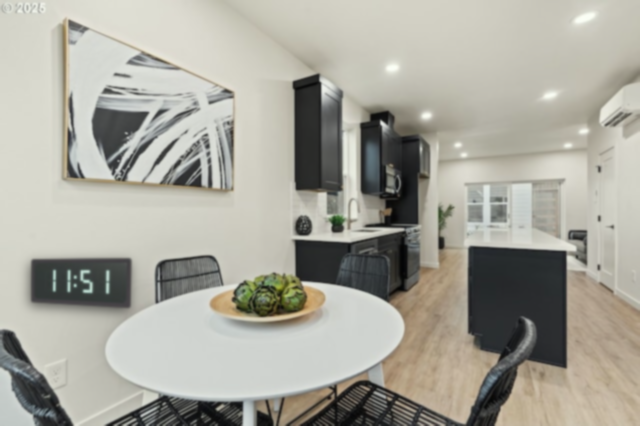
11:51
